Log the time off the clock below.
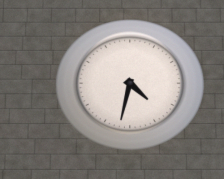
4:32
